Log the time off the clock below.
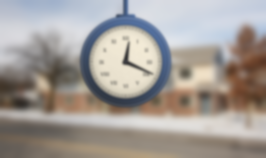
12:19
